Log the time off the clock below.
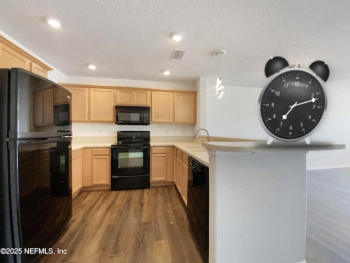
7:12
